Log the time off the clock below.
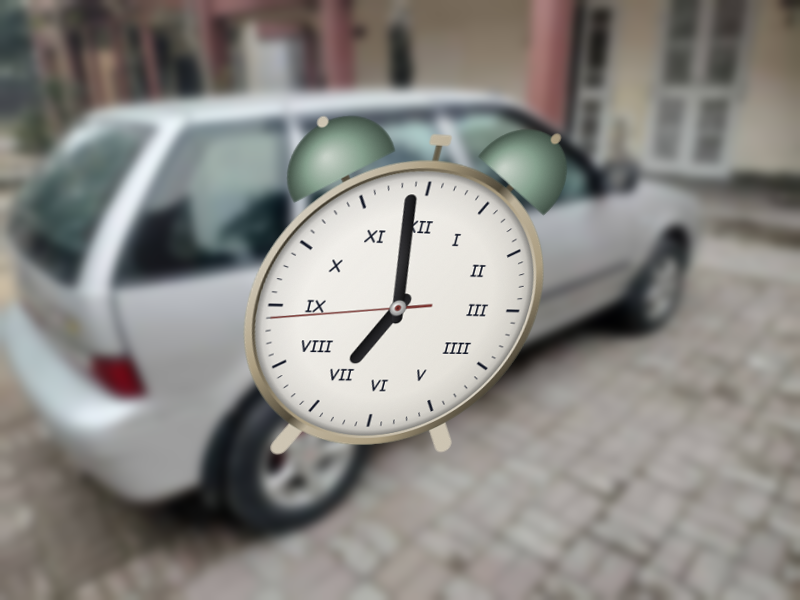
6:58:44
